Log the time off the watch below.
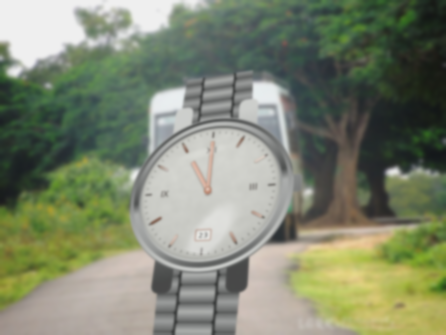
11:00
